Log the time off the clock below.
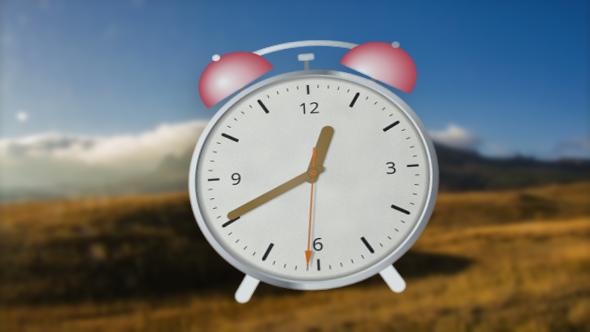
12:40:31
